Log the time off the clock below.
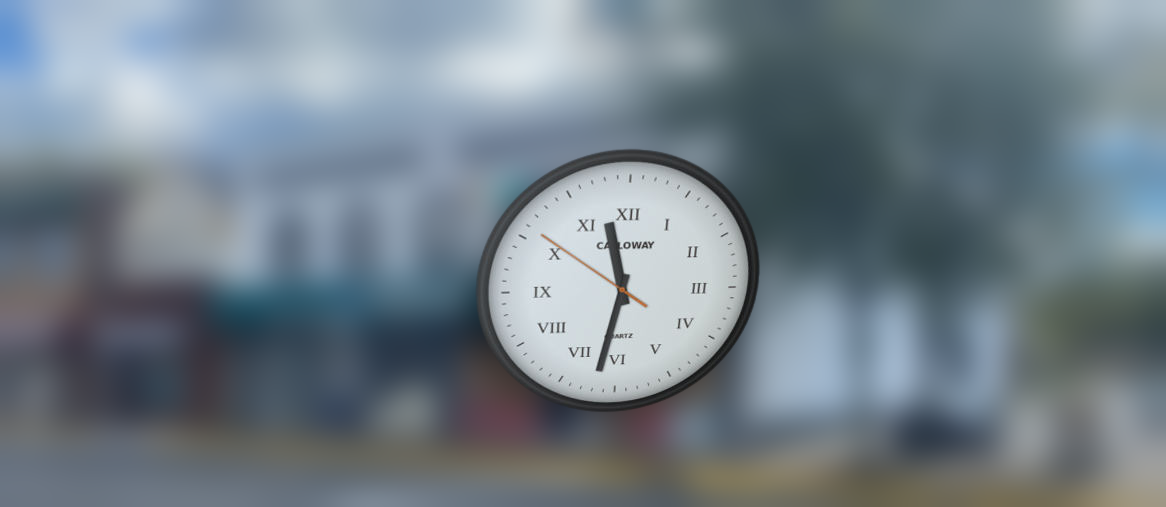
11:31:51
